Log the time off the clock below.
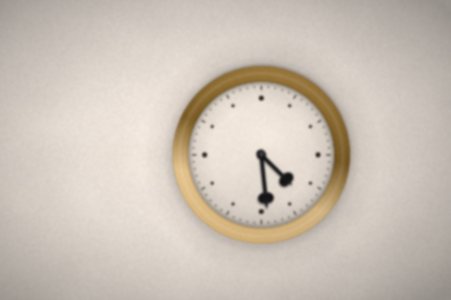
4:29
